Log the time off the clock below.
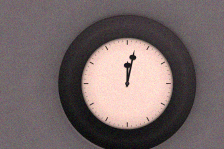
12:02
